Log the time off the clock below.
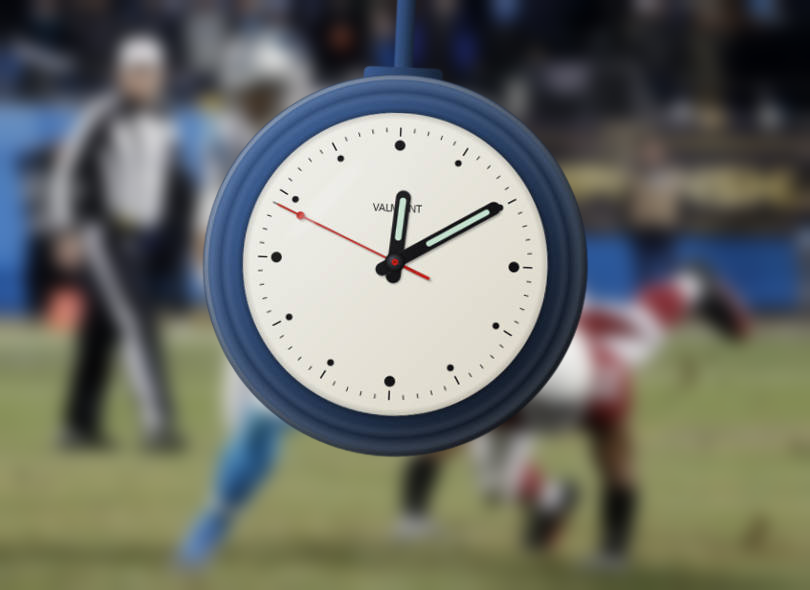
12:09:49
